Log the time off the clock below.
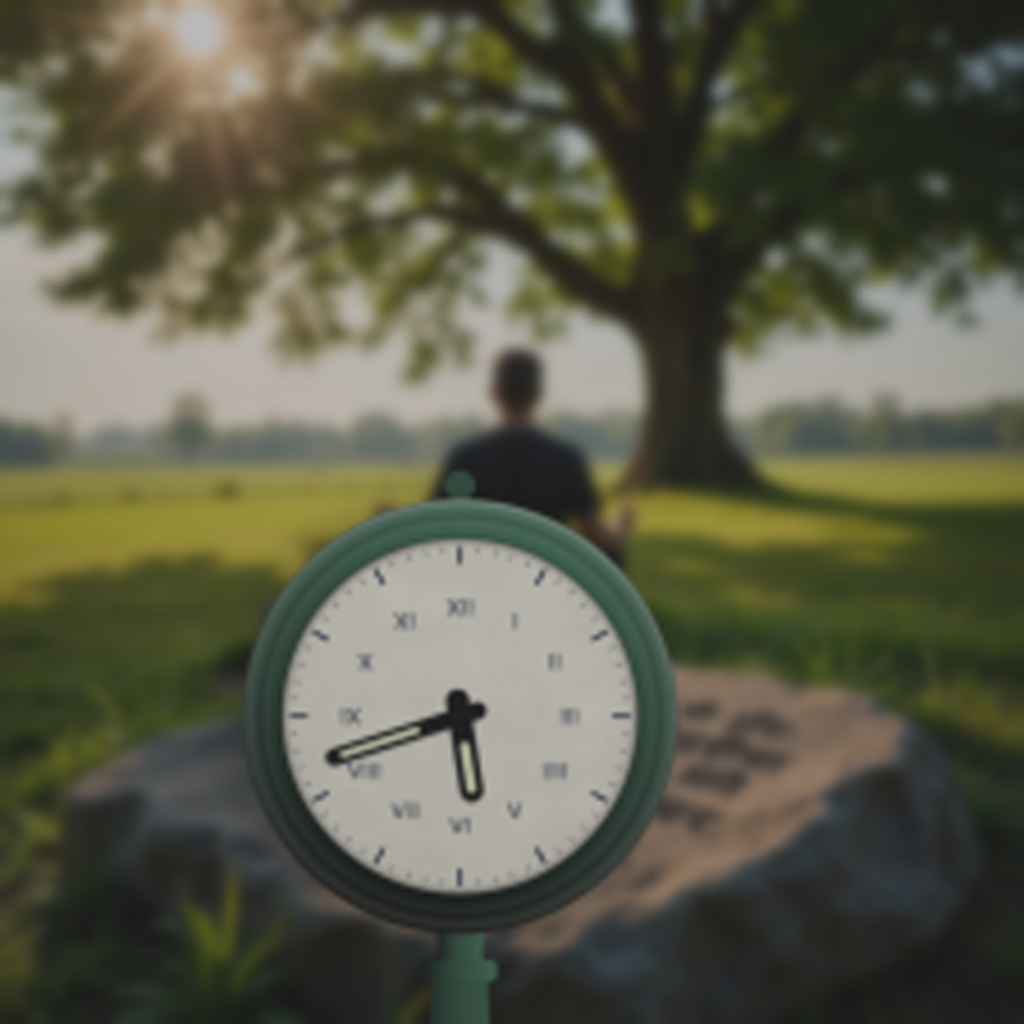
5:42
